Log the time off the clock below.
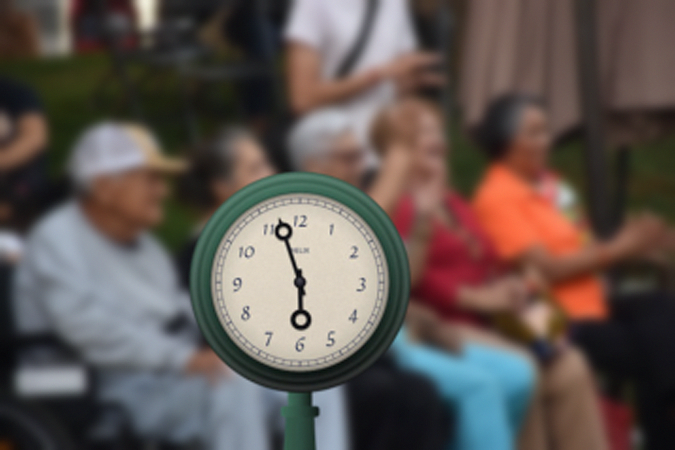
5:57
